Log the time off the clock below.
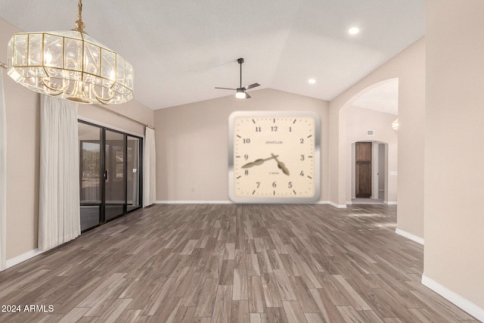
4:42
